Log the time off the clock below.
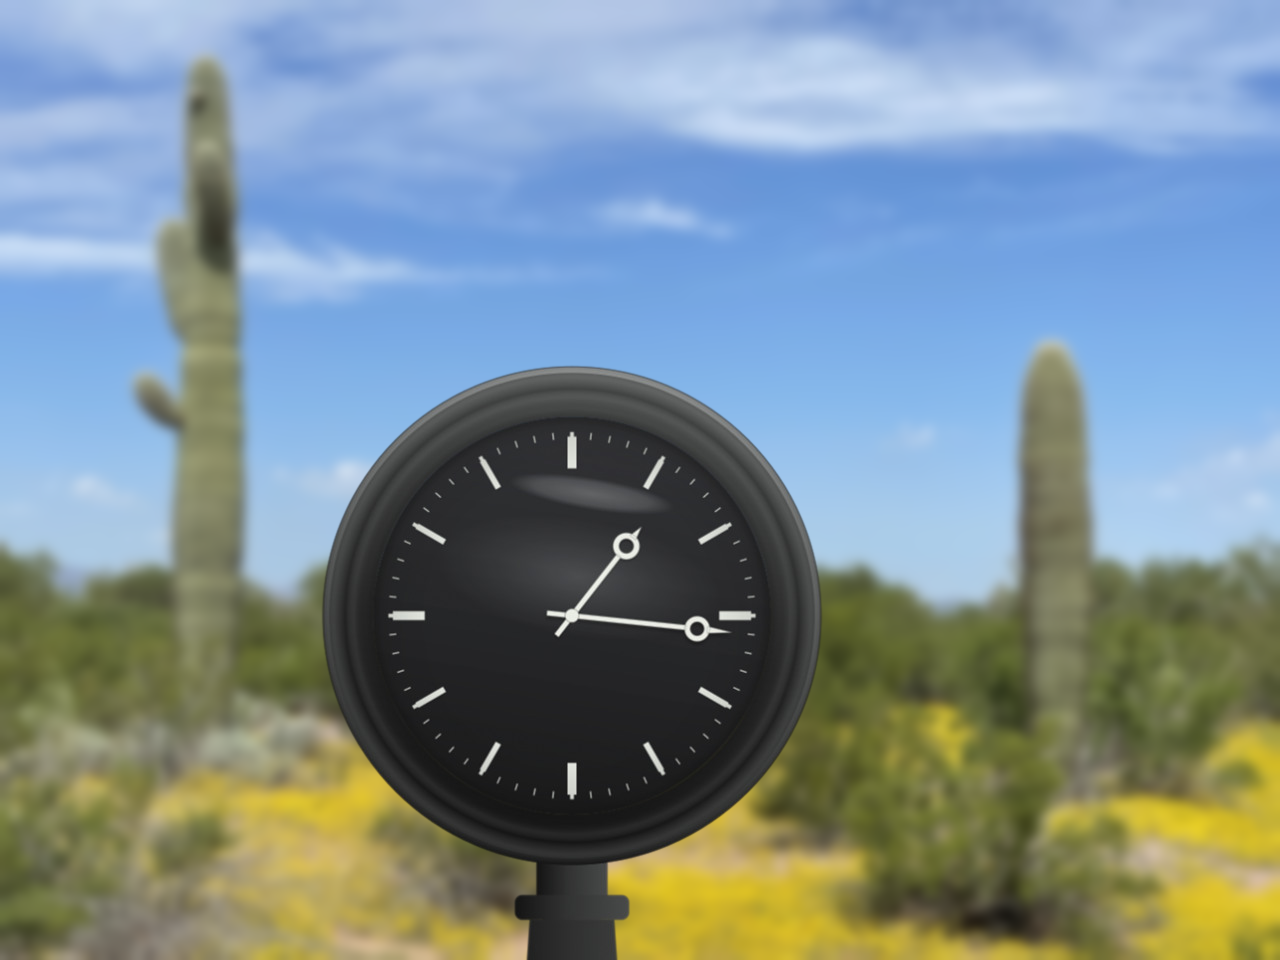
1:16
